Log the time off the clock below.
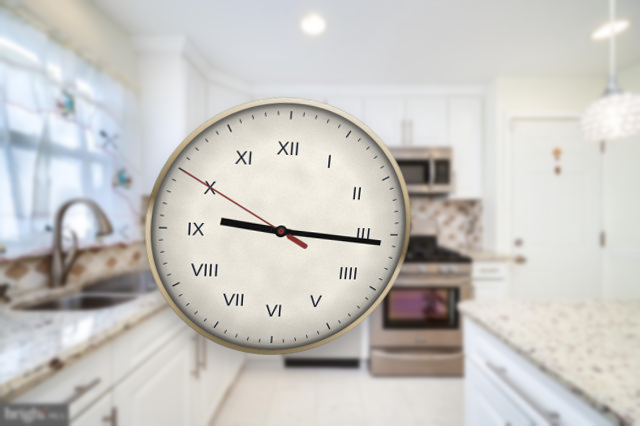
9:15:50
